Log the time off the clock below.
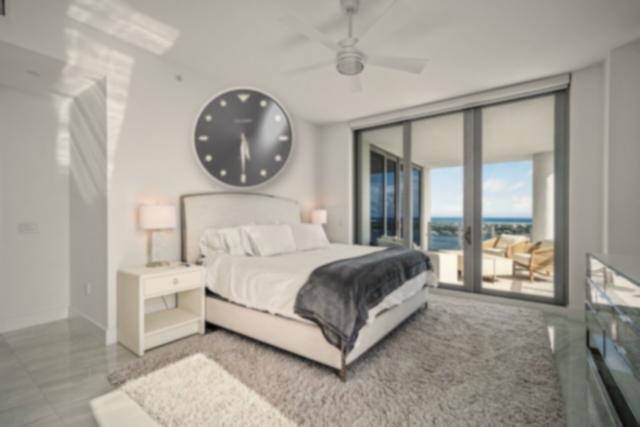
5:30
